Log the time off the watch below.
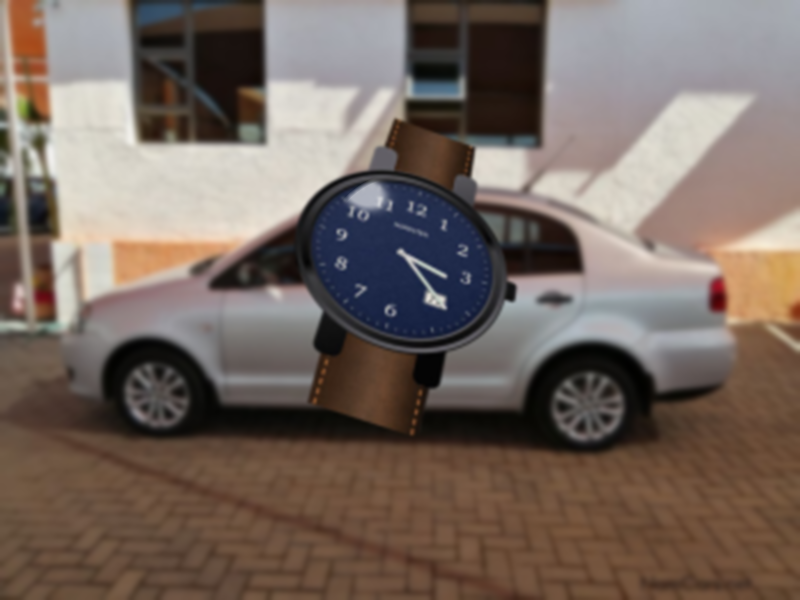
3:22
